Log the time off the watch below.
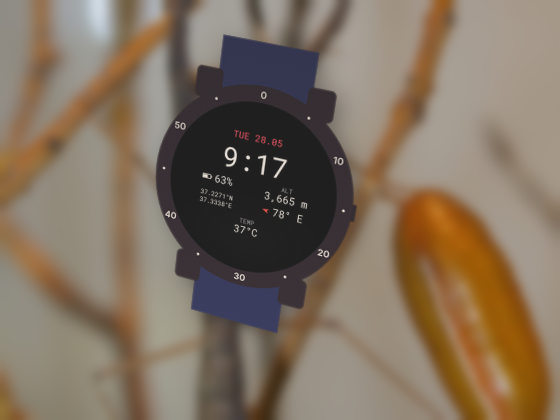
9:17
